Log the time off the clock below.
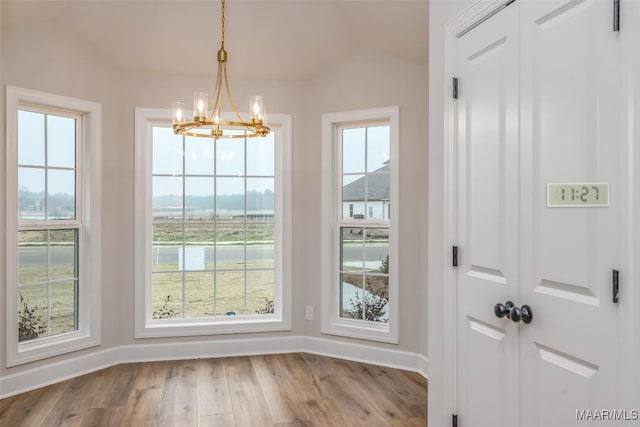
11:27
